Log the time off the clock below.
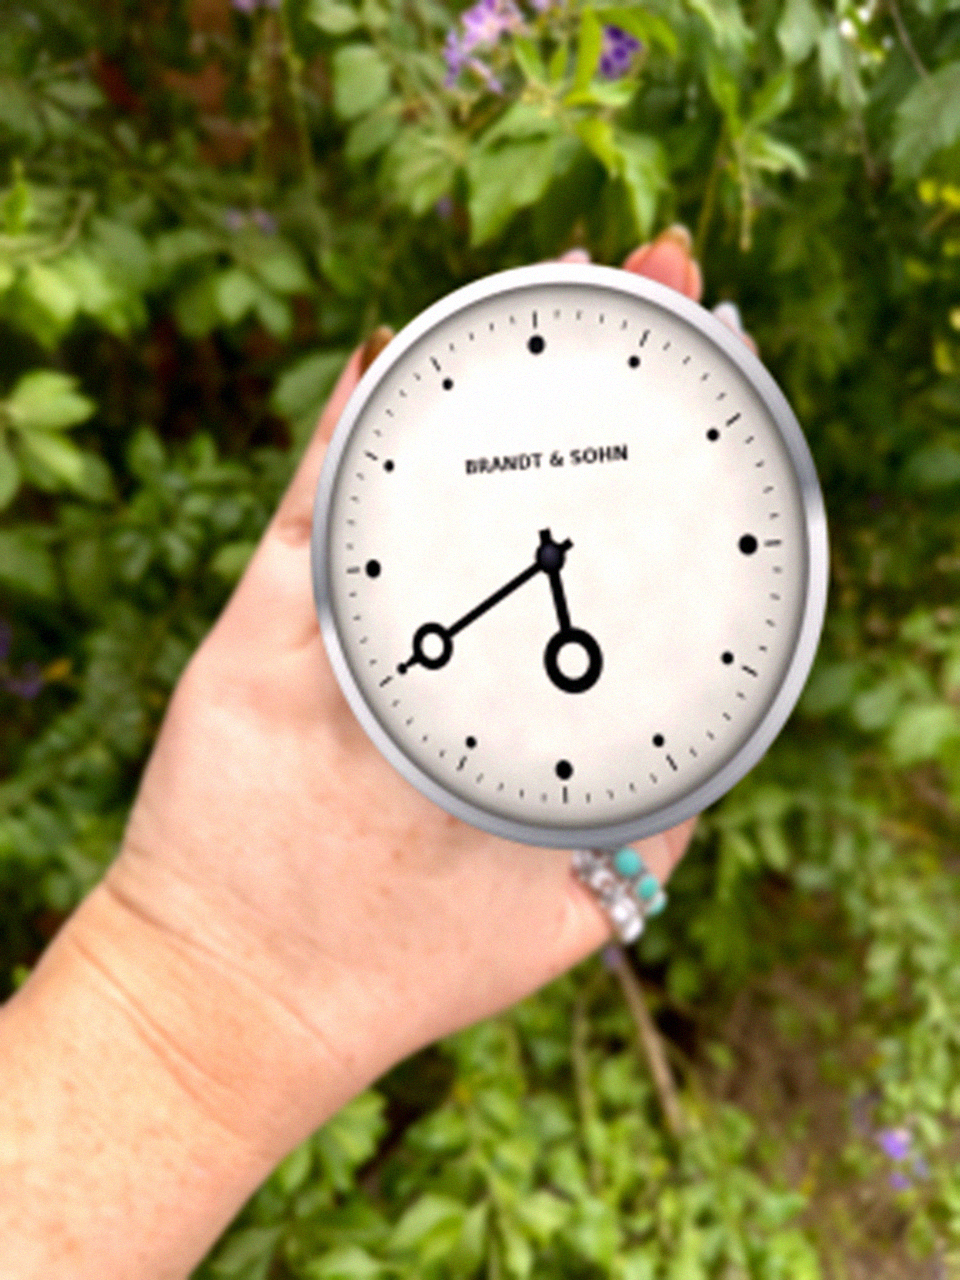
5:40
